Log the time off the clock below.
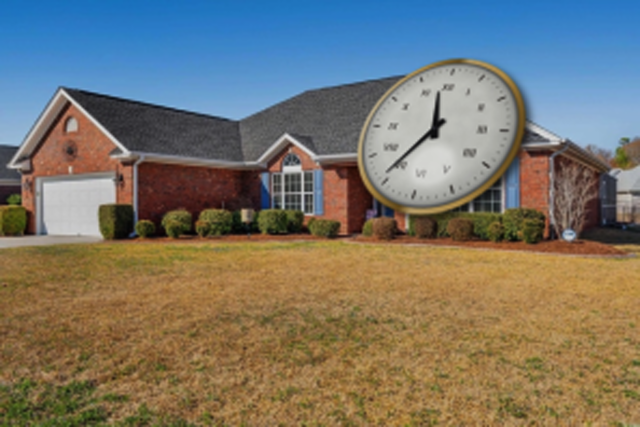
11:36
